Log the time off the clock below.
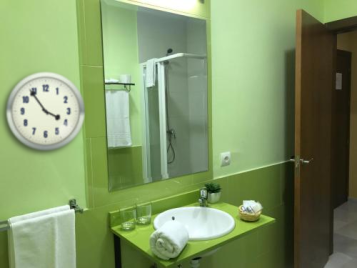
3:54
